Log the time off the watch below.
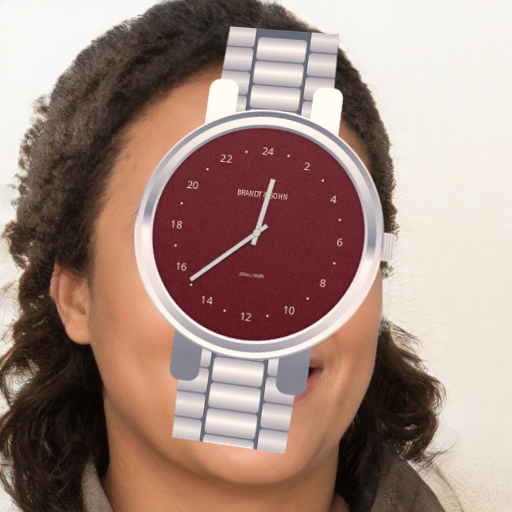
0:38
